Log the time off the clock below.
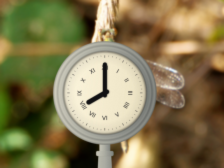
8:00
